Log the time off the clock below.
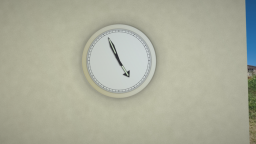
4:56
